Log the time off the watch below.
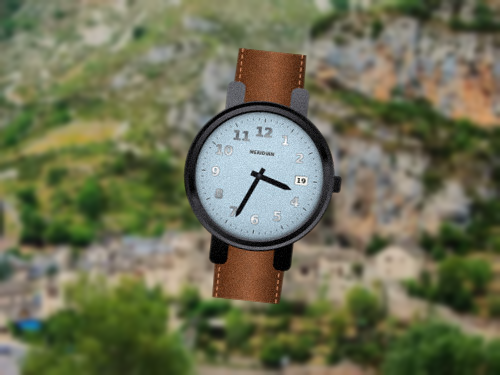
3:34
